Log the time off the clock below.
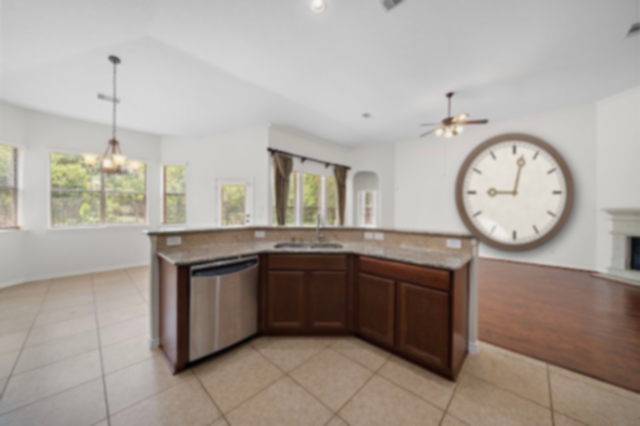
9:02
